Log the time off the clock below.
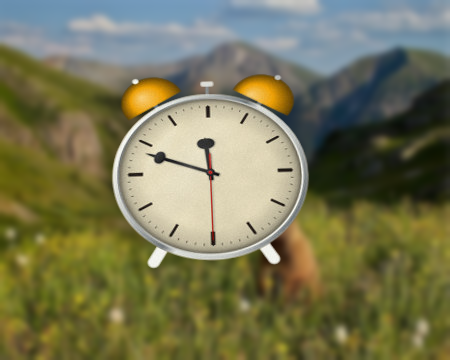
11:48:30
